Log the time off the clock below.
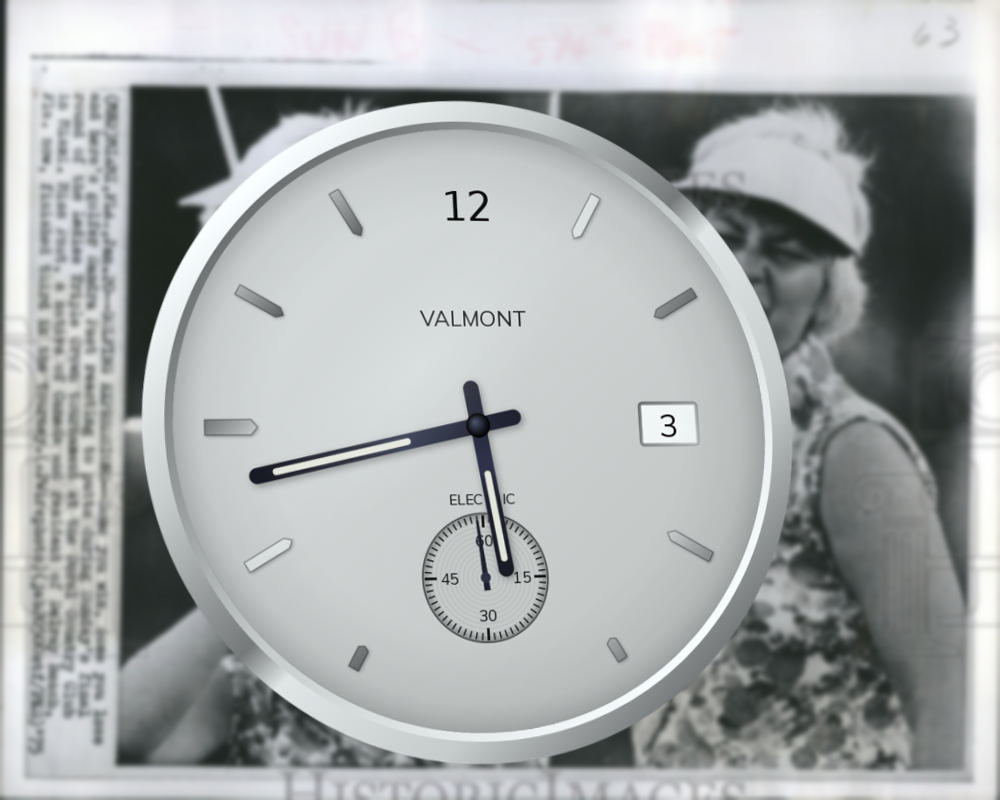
5:42:59
